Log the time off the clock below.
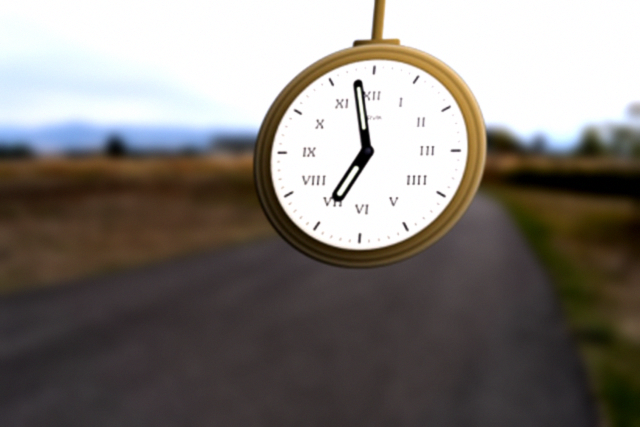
6:58
